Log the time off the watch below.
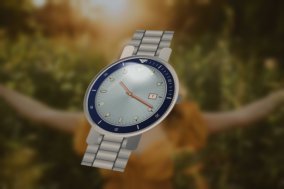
10:19
